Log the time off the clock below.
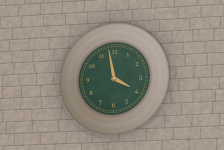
3:58
